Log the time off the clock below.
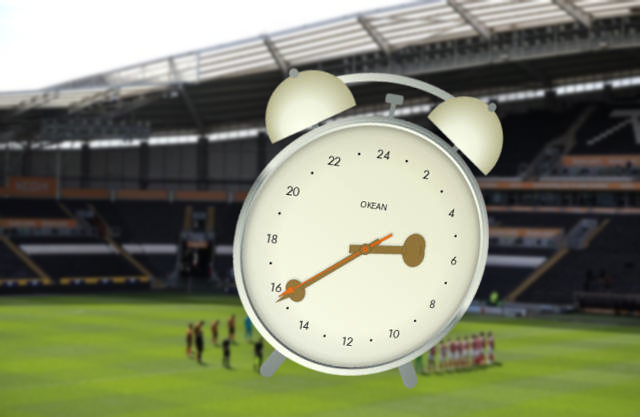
5:38:39
